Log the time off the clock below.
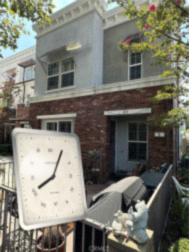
8:05
